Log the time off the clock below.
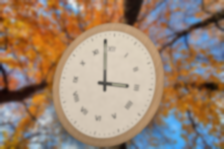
2:58
